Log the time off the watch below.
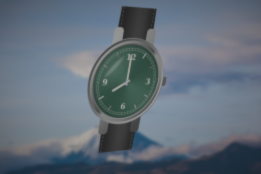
8:00
